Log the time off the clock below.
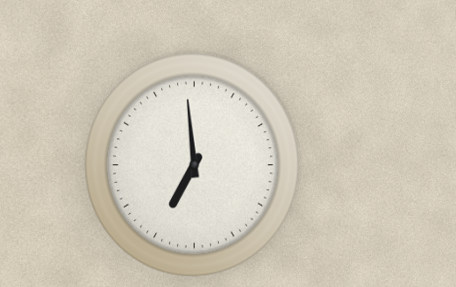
6:59
